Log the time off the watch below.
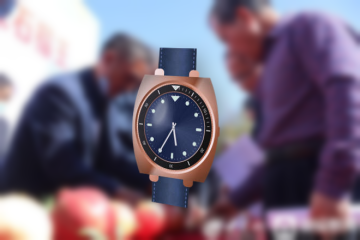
5:35
